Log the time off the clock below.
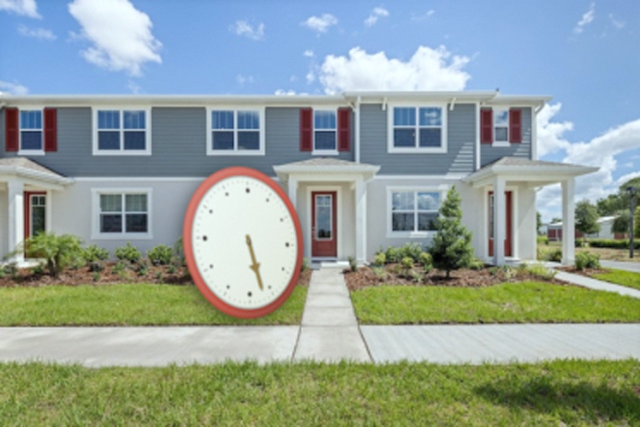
5:27
